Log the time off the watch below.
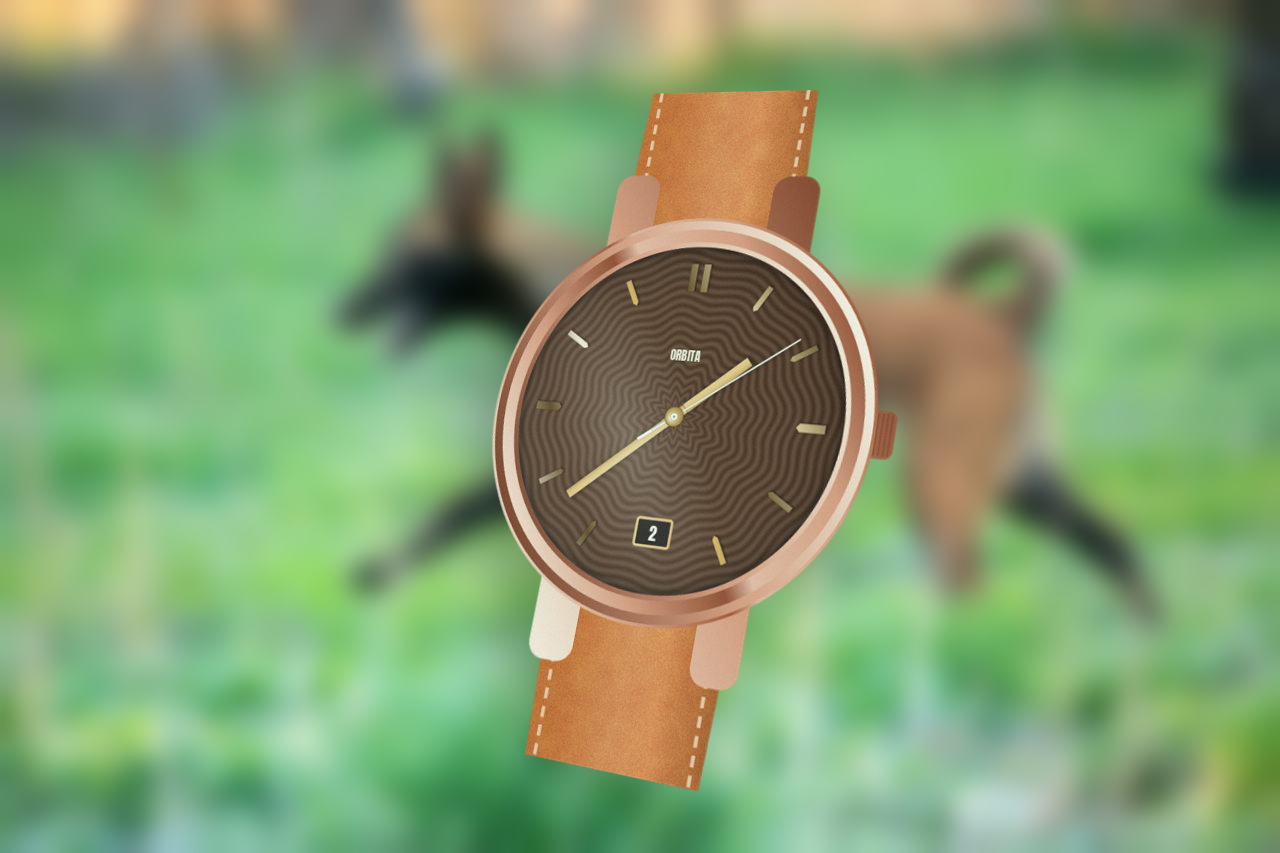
1:38:09
